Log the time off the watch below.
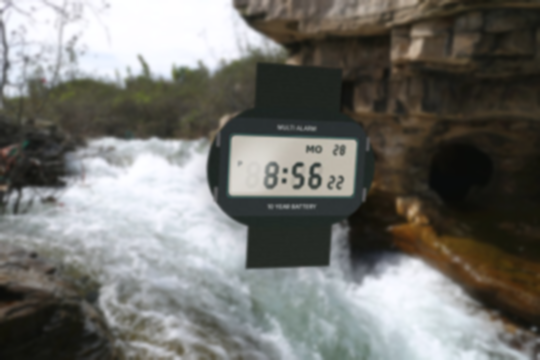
8:56:22
